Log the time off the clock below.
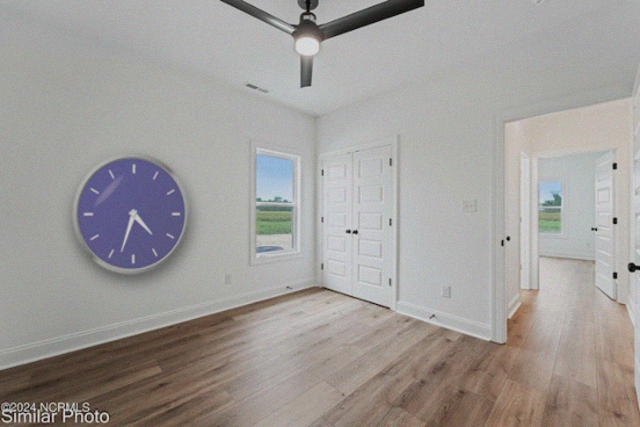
4:33
